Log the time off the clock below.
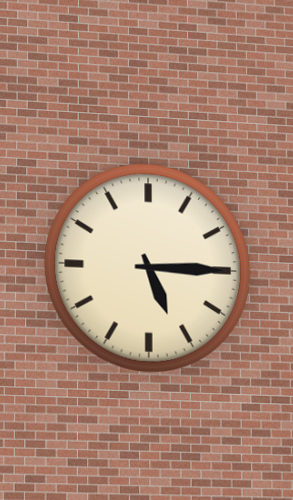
5:15
